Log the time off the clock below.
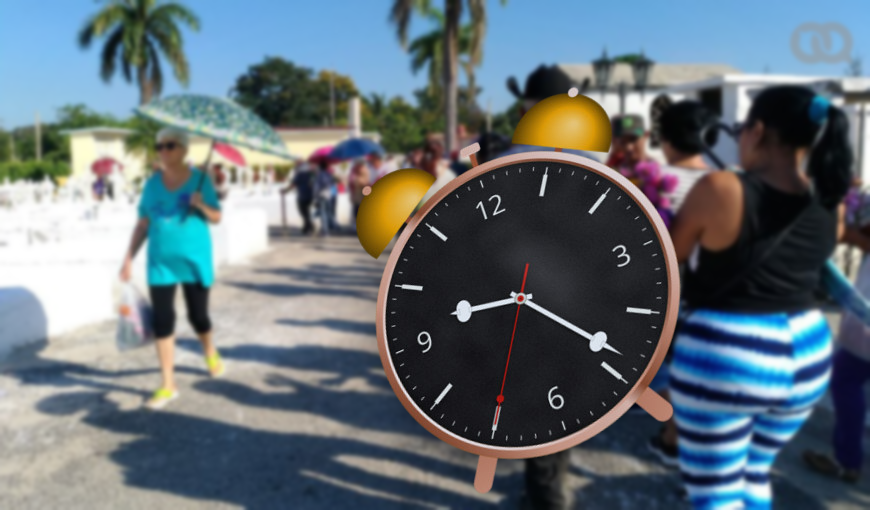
9:23:35
